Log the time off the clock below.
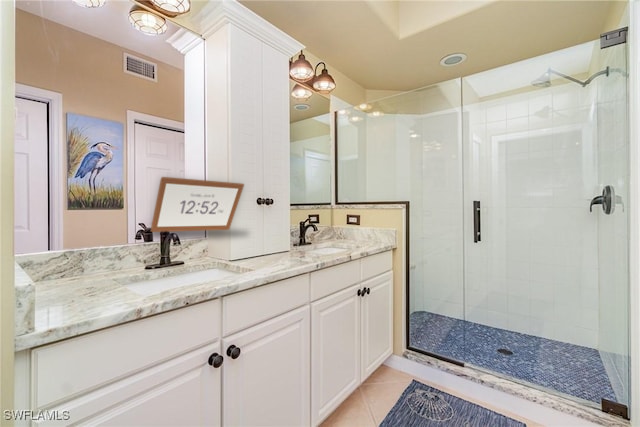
12:52
